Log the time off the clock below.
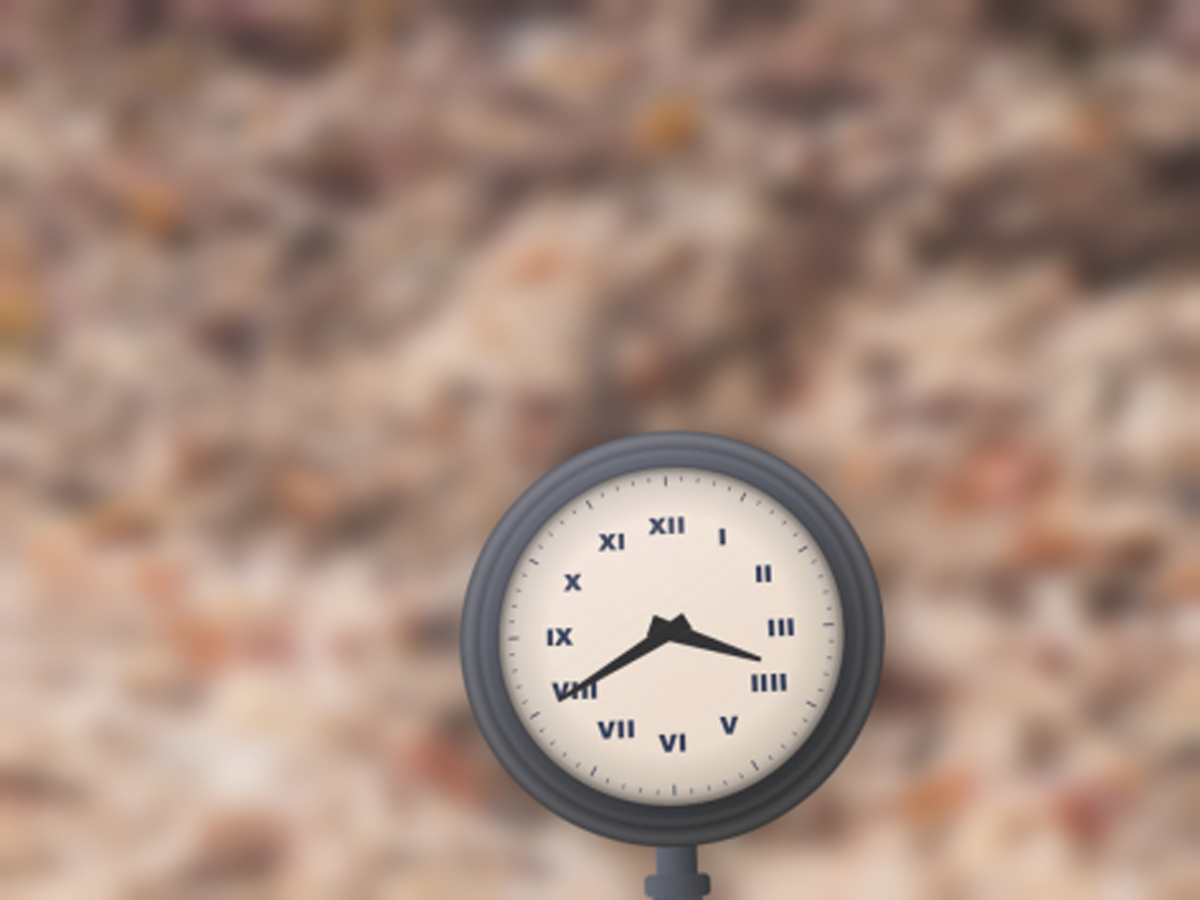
3:40
